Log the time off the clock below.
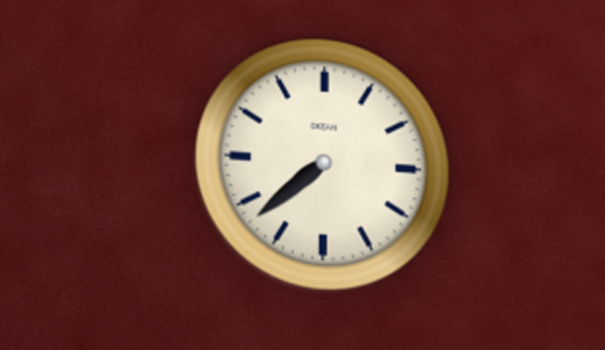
7:38
